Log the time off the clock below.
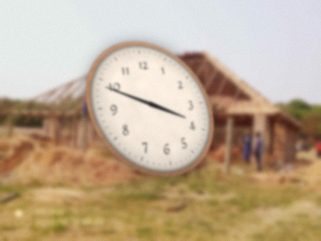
3:49
